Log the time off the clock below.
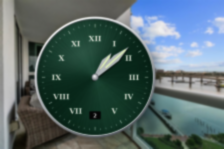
1:08
